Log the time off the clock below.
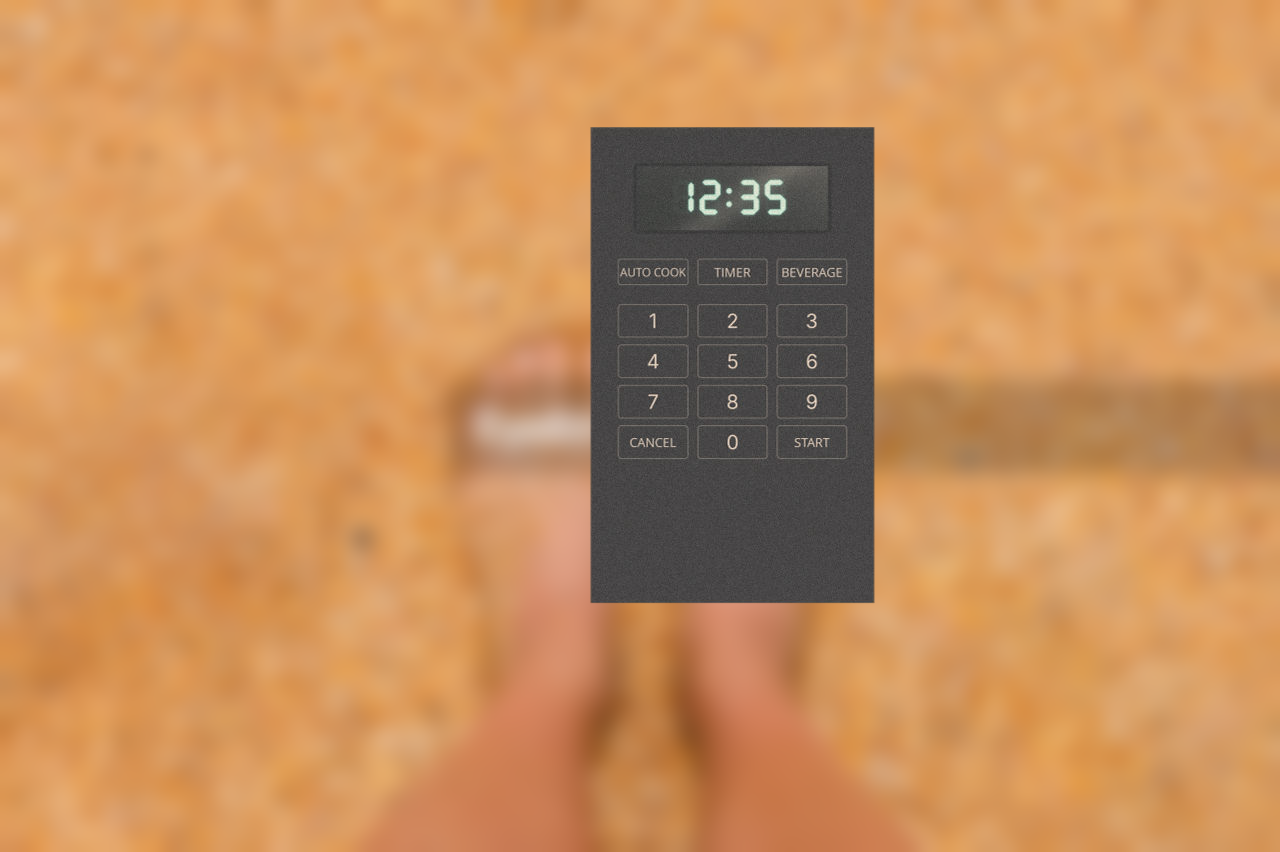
12:35
